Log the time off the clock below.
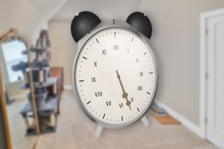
5:27
